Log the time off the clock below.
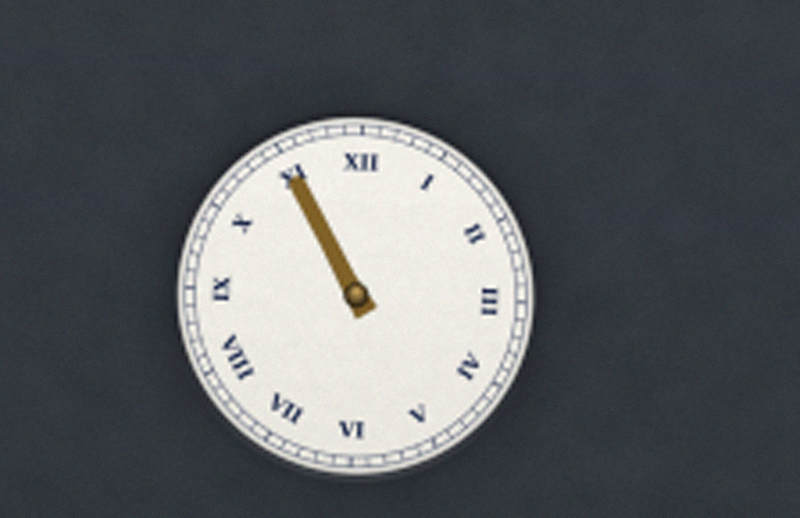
10:55
